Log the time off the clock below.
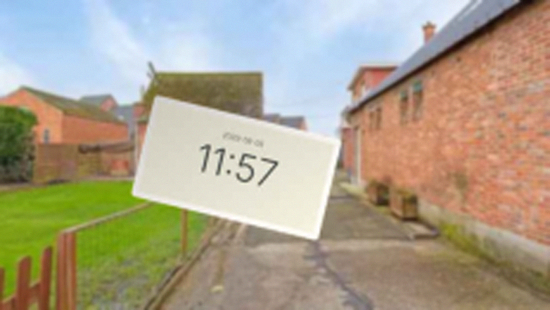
11:57
